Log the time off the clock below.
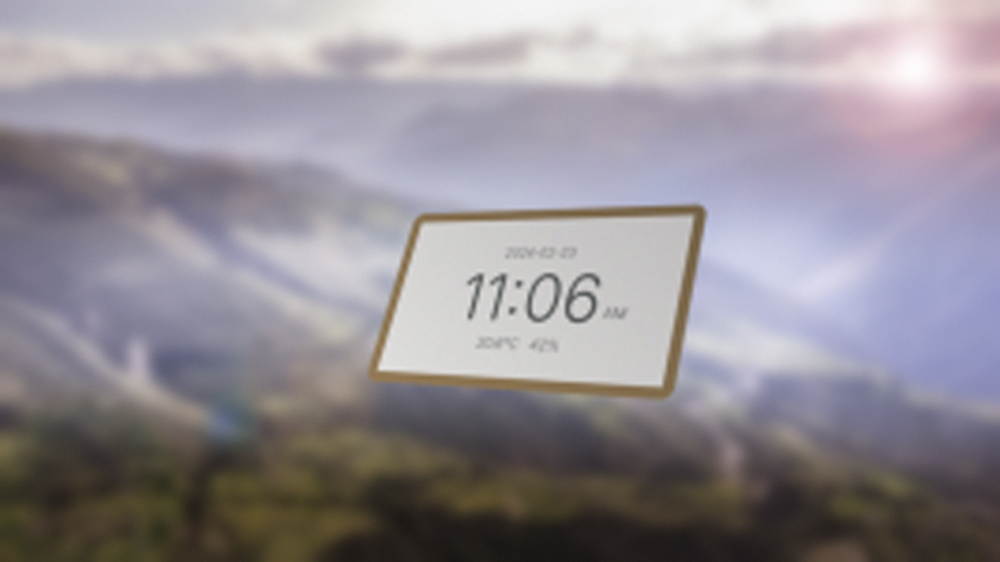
11:06
